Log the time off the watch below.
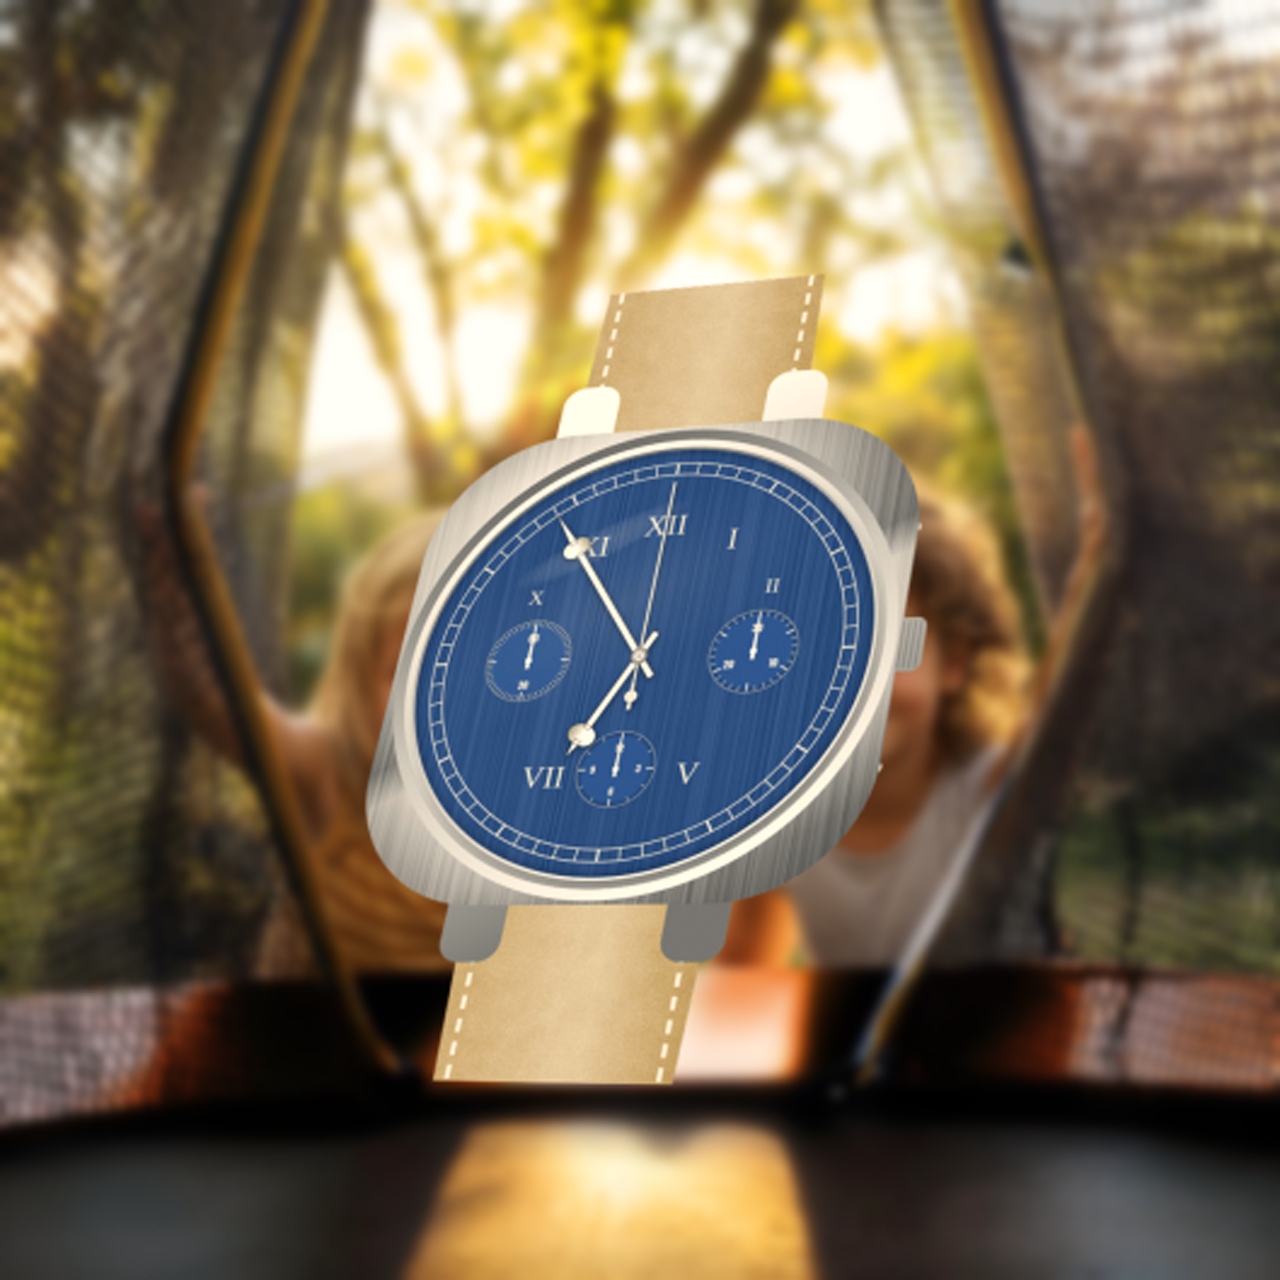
6:54
